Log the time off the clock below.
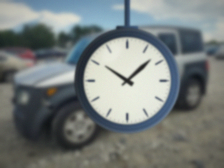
10:08
